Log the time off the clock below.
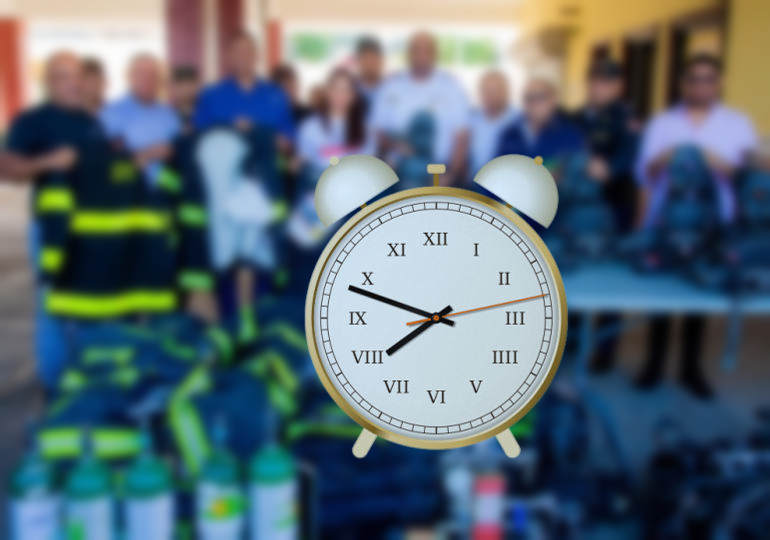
7:48:13
